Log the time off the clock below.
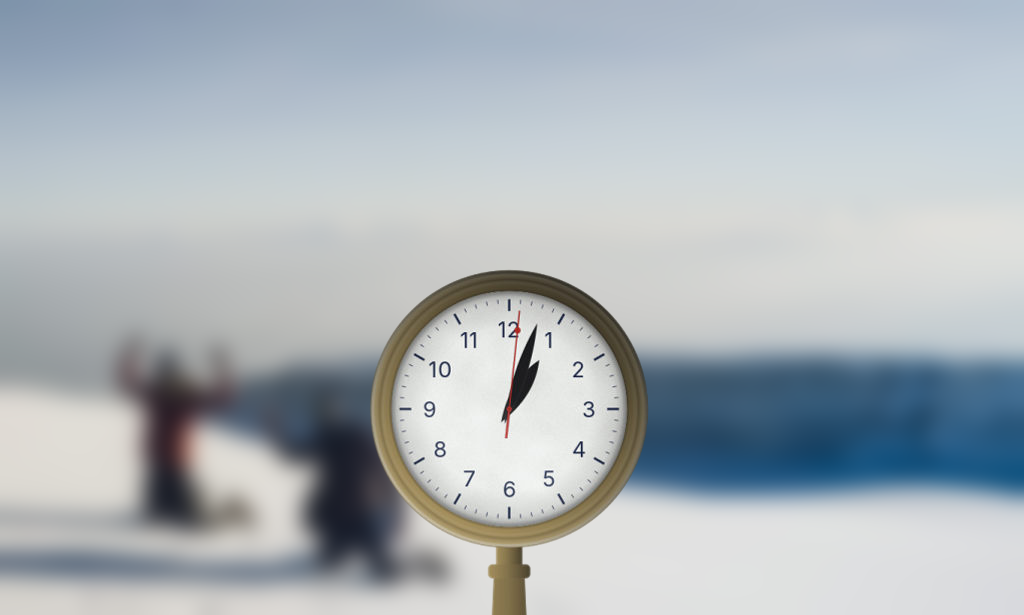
1:03:01
